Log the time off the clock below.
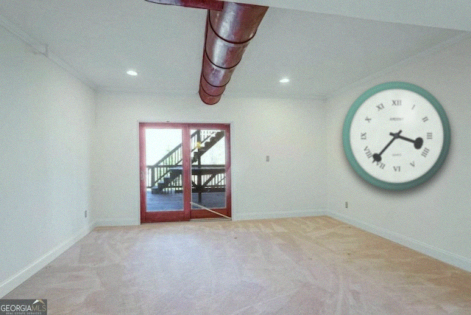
3:37
